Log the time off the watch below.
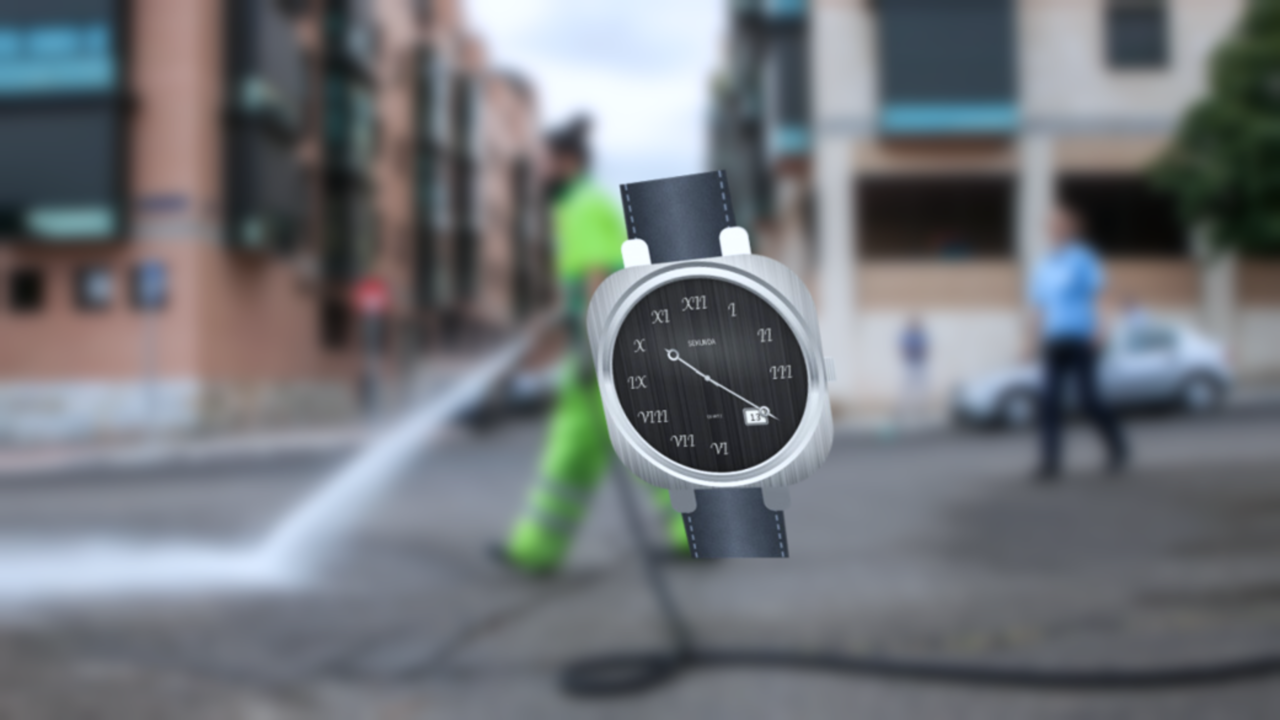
10:21
